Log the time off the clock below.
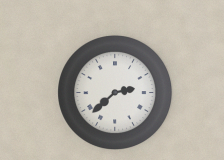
2:38
